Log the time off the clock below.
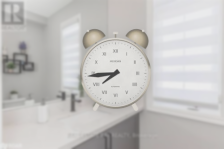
7:44
